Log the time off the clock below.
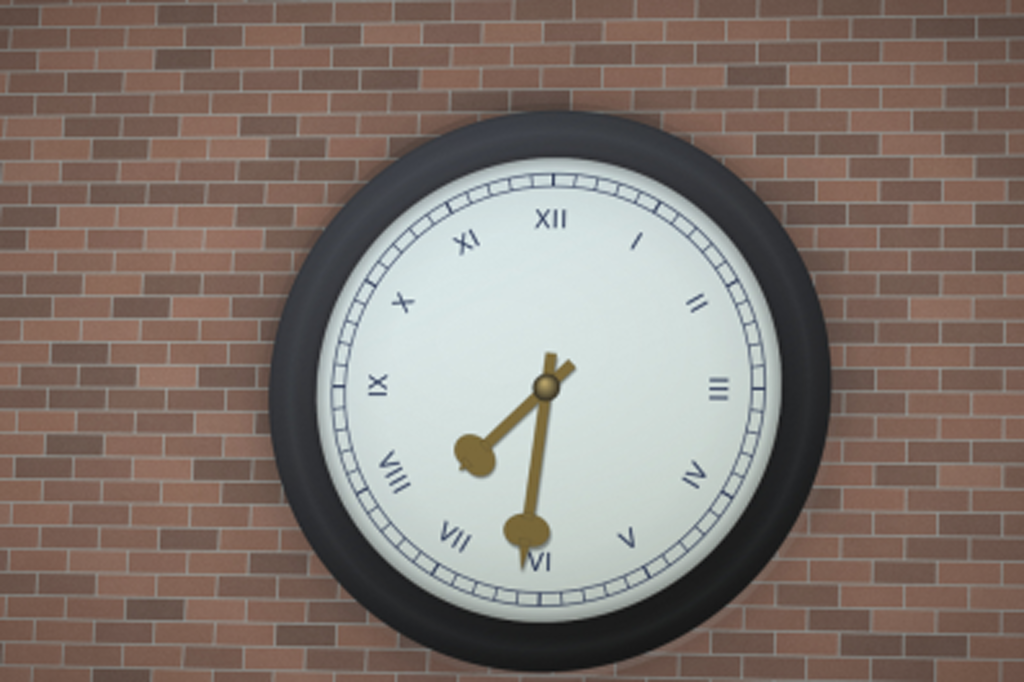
7:31
